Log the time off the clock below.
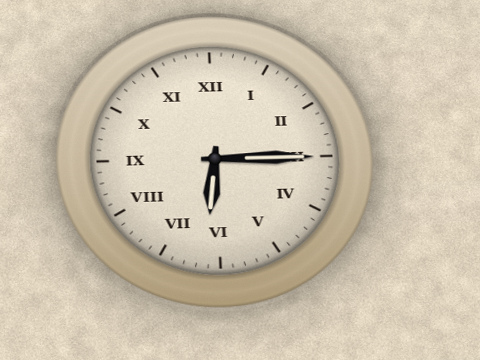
6:15
